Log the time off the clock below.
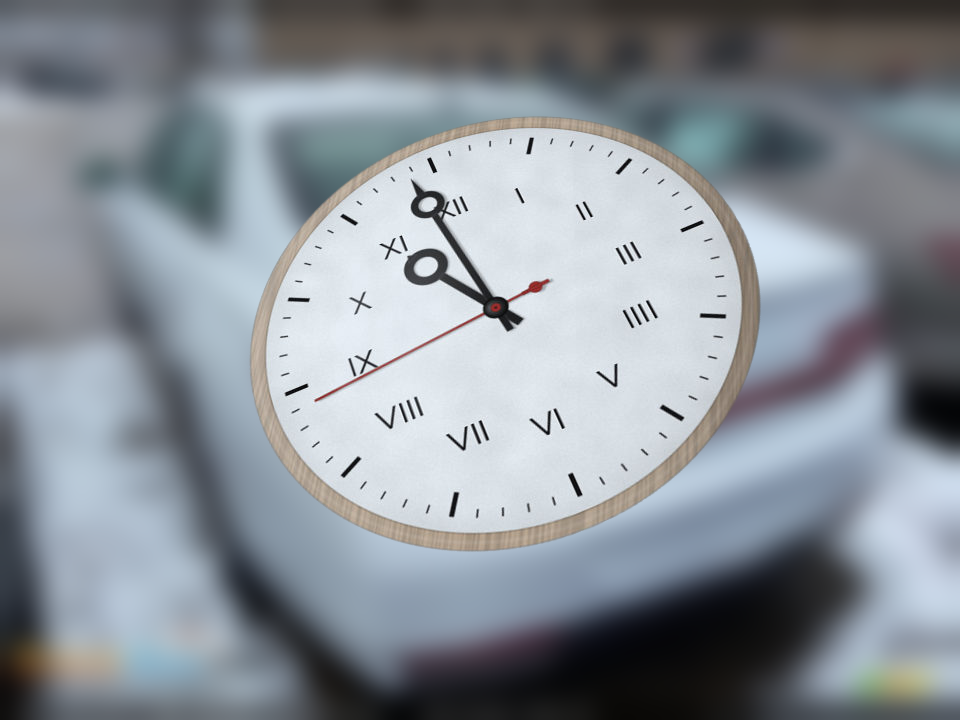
10:58:44
